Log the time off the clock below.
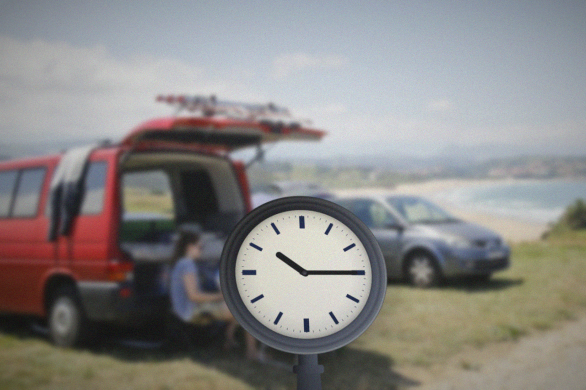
10:15
